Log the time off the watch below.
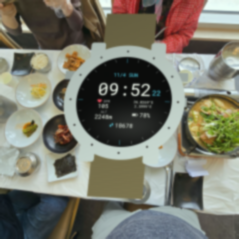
9:52
